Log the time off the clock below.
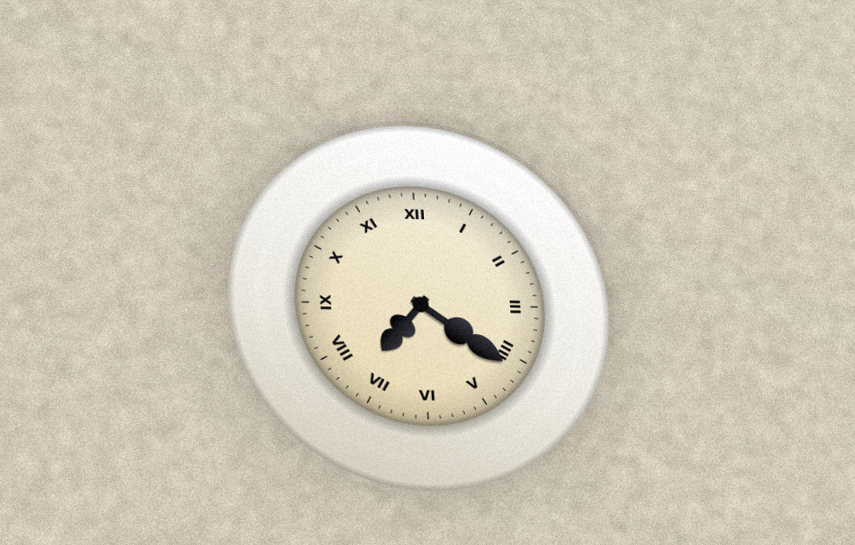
7:21
